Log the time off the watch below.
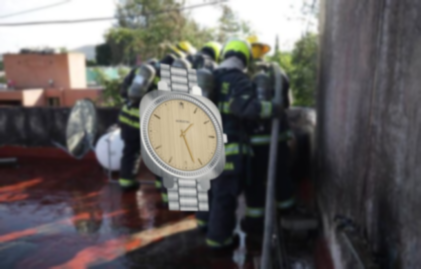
1:27
